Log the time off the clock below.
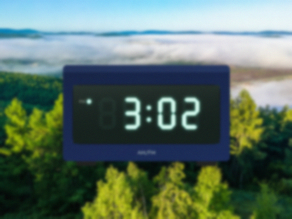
3:02
